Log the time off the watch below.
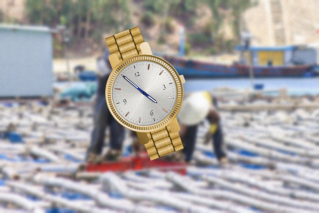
4:55
